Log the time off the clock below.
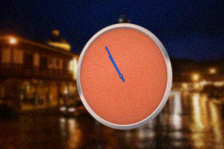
10:55
